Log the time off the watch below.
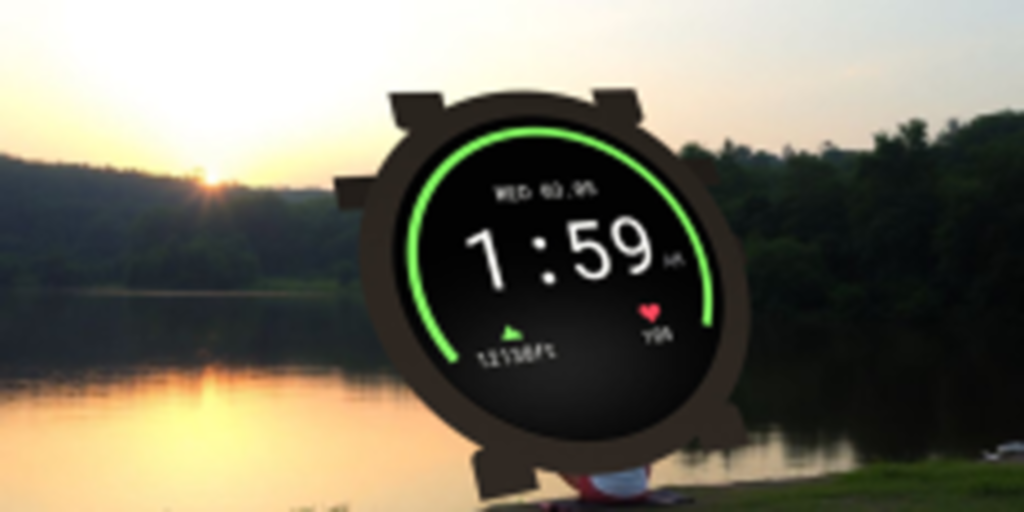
1:59
